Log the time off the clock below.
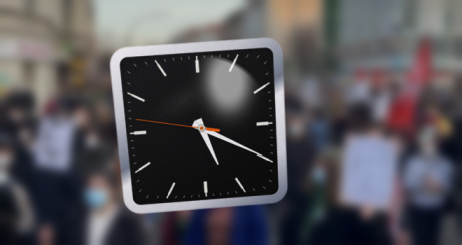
5:19:47
